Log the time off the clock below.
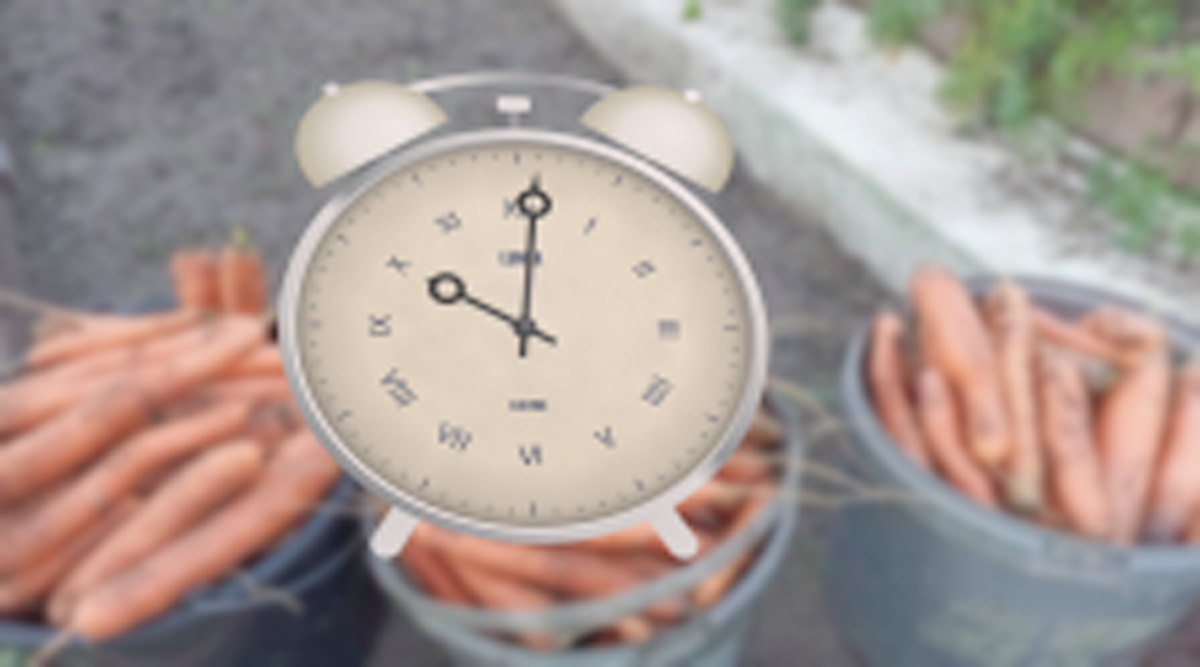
10:01
